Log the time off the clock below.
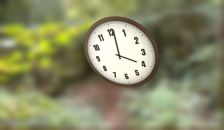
4:01
